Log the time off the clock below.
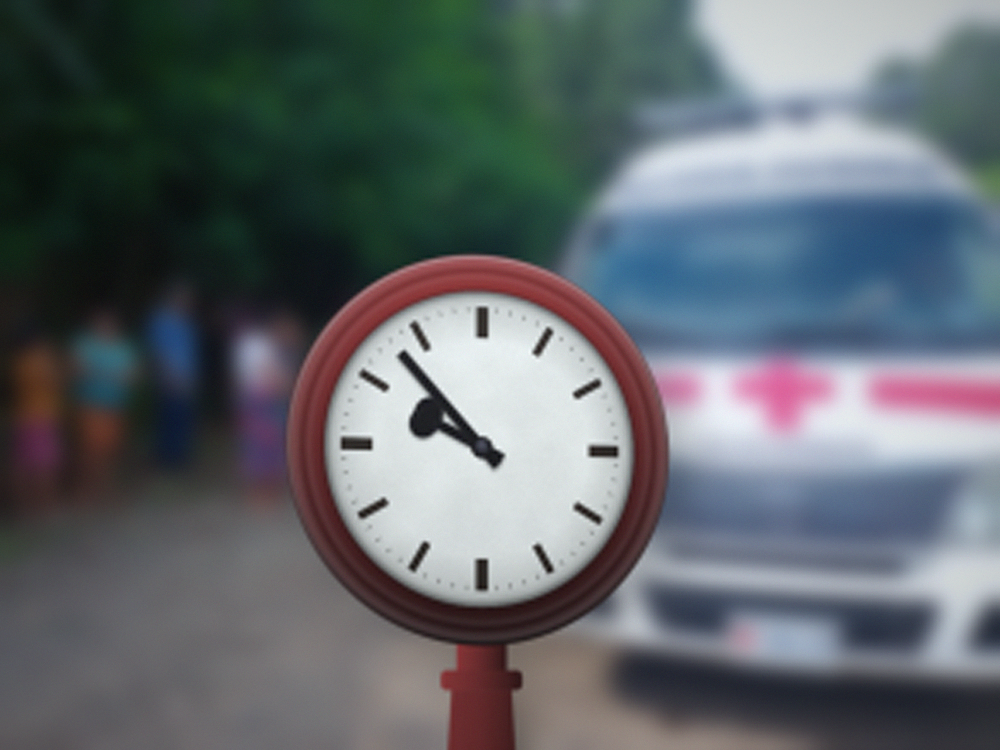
9:53
